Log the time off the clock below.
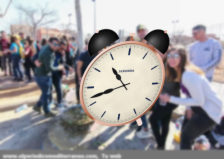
10:42
